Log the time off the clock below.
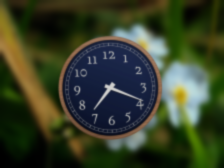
7:19
